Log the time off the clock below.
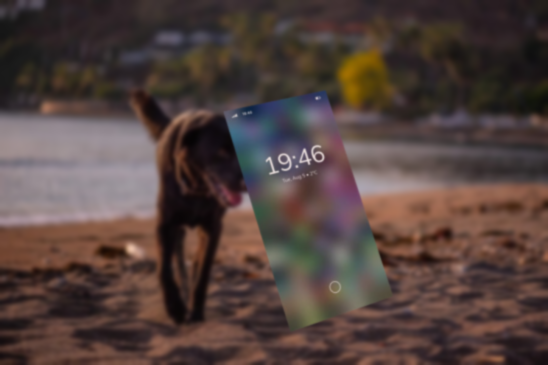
19:46
